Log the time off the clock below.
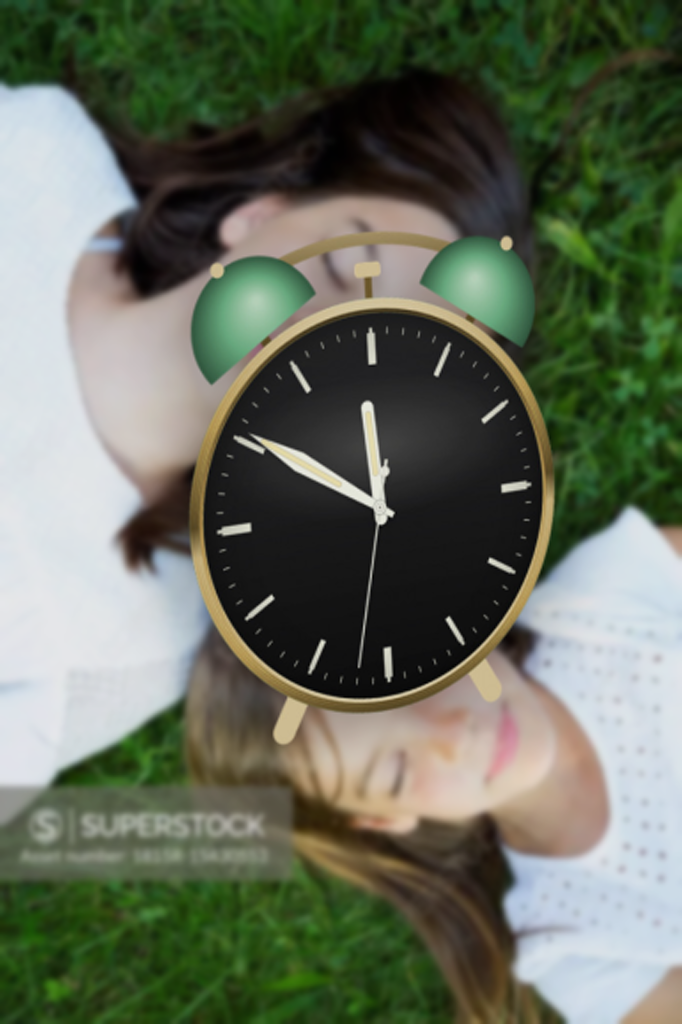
11:50:32
